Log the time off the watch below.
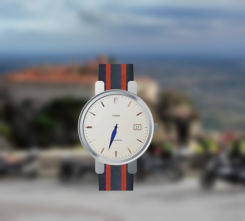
6:33
